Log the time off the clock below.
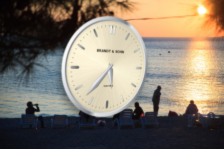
5:37
